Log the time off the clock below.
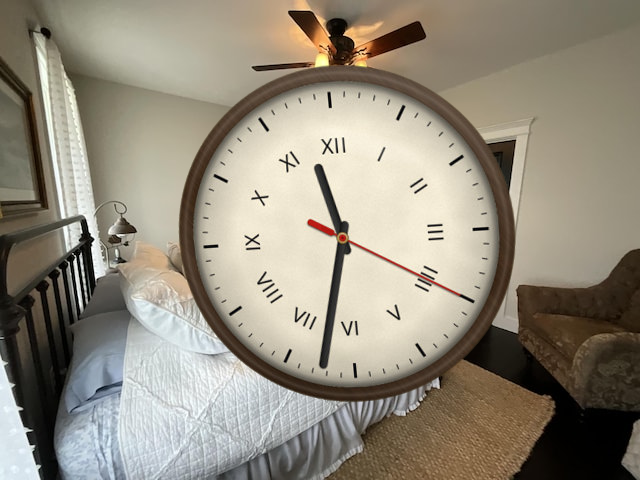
11:32:20
